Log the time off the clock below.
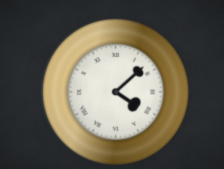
4:08
